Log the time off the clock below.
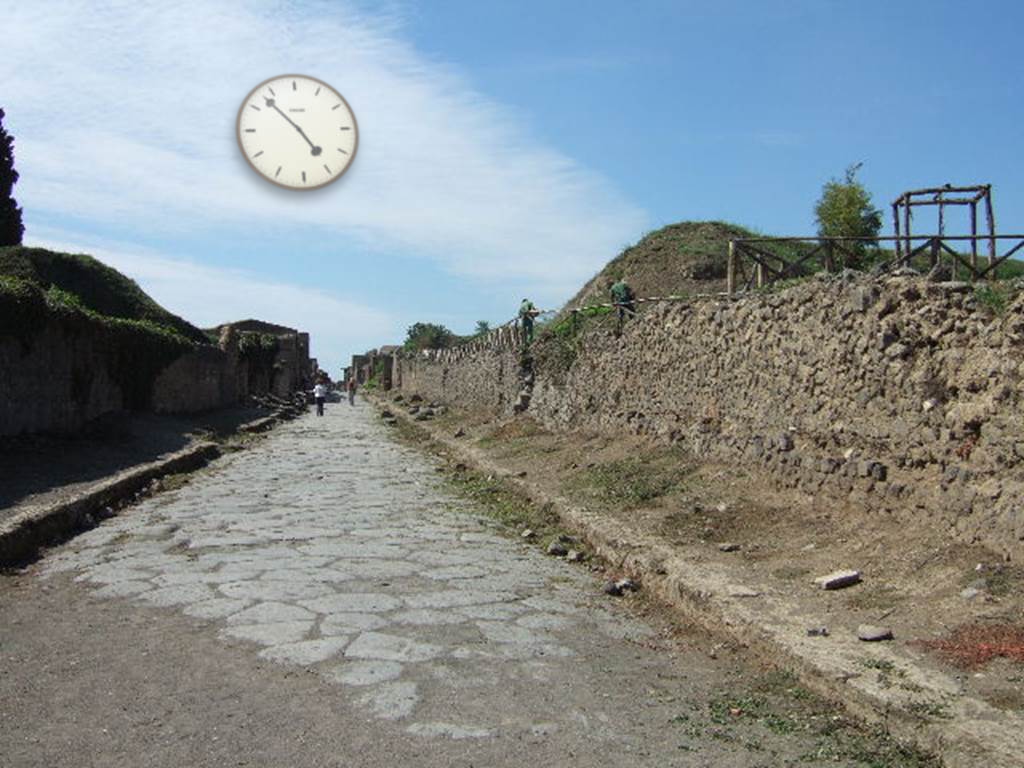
4:53
